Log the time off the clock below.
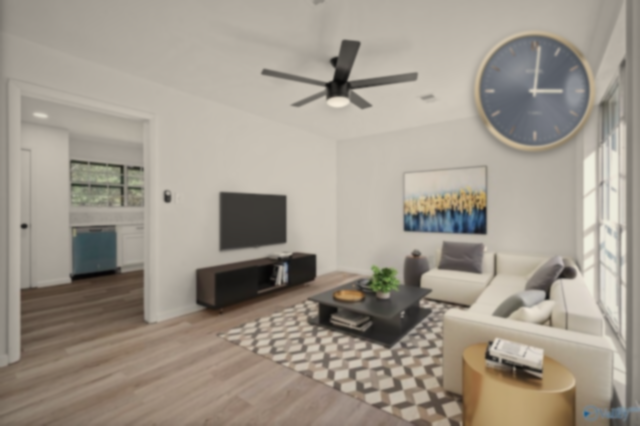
3:01
